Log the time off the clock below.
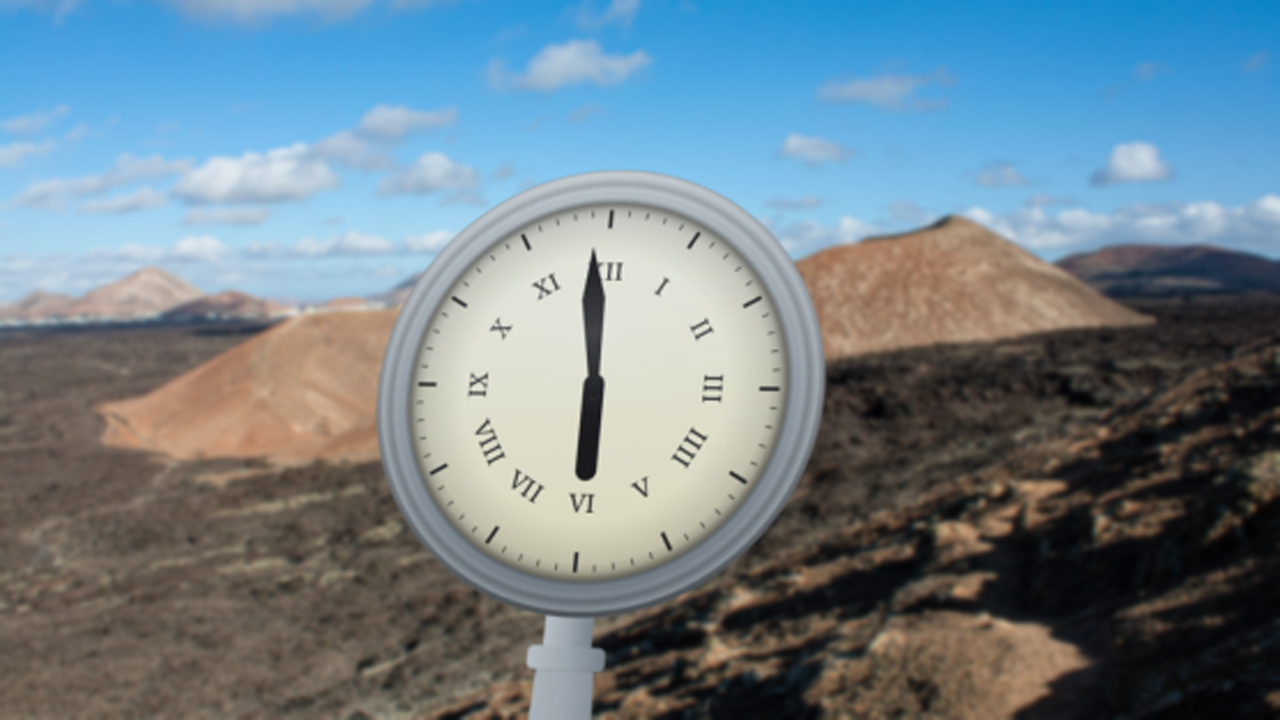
5:59
